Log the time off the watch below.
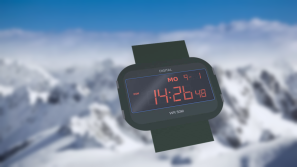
14:26:48
